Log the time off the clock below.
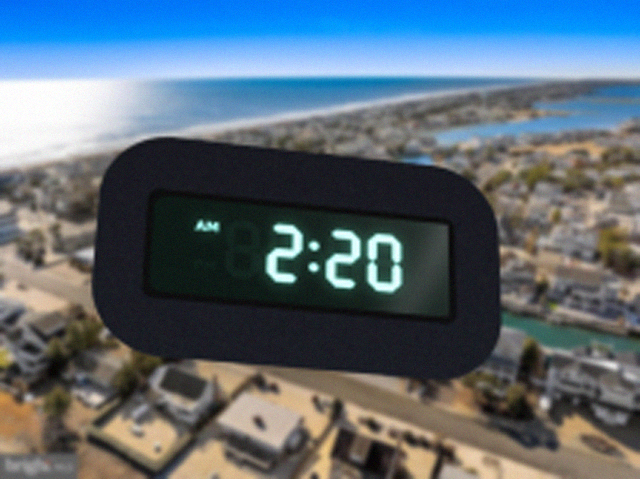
2:20
